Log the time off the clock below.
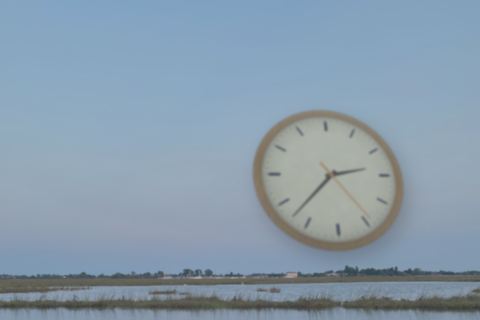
2:37:24
